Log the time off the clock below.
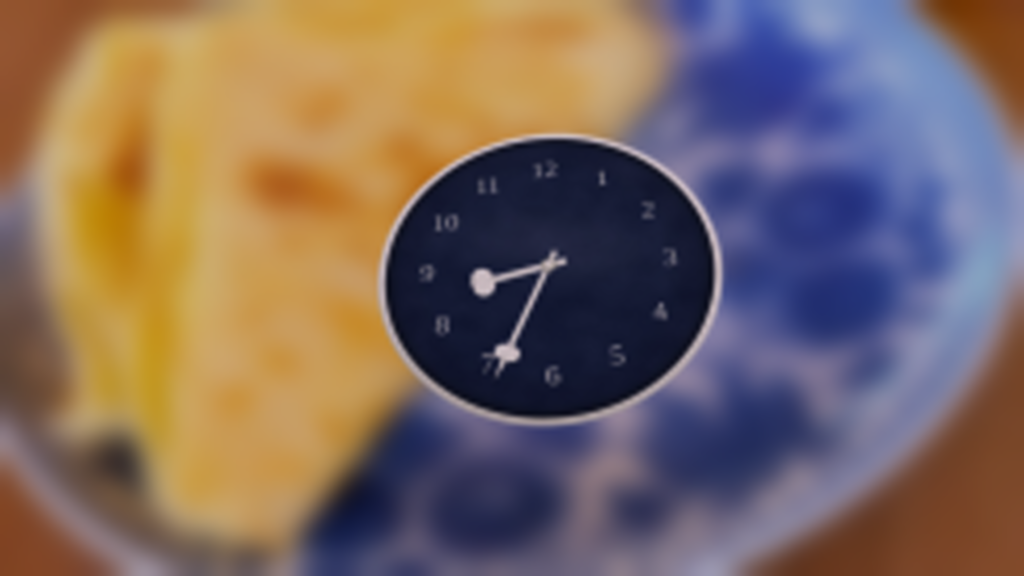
8:34
